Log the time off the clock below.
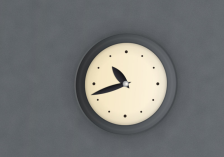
10:42
